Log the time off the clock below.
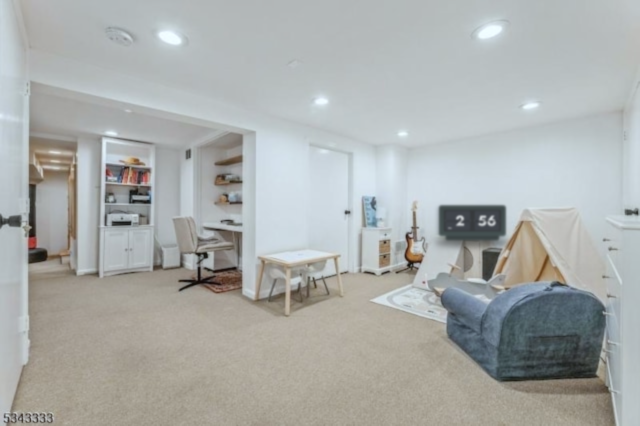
2:56
